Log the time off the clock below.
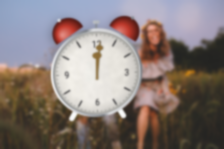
12:01
